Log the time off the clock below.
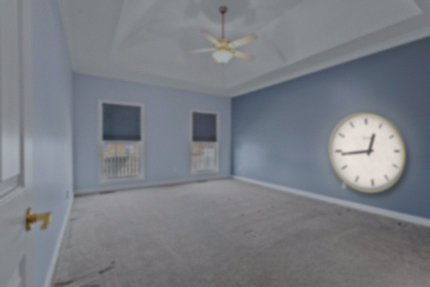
12:44
